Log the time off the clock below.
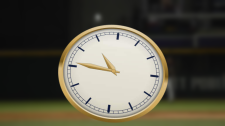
10:46
